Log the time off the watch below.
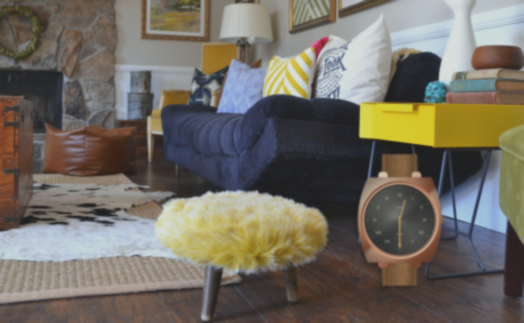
12:30
